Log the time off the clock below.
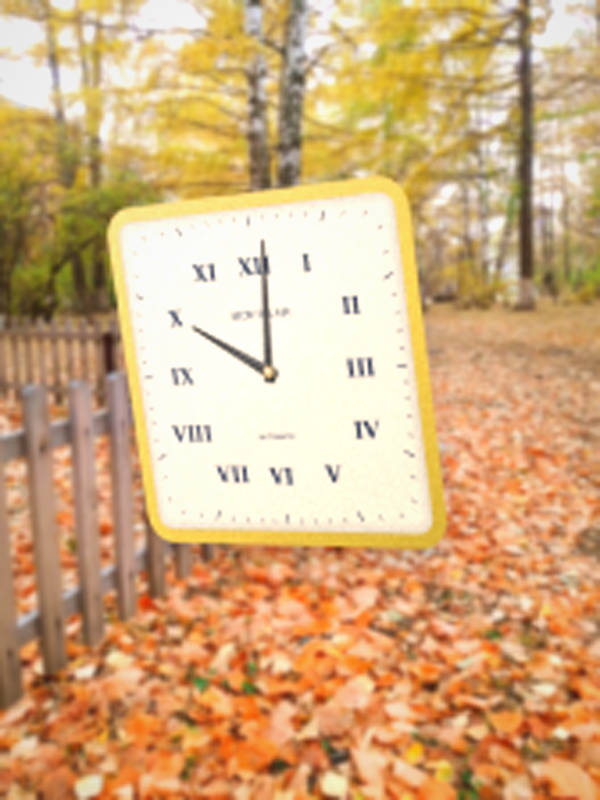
10:01
